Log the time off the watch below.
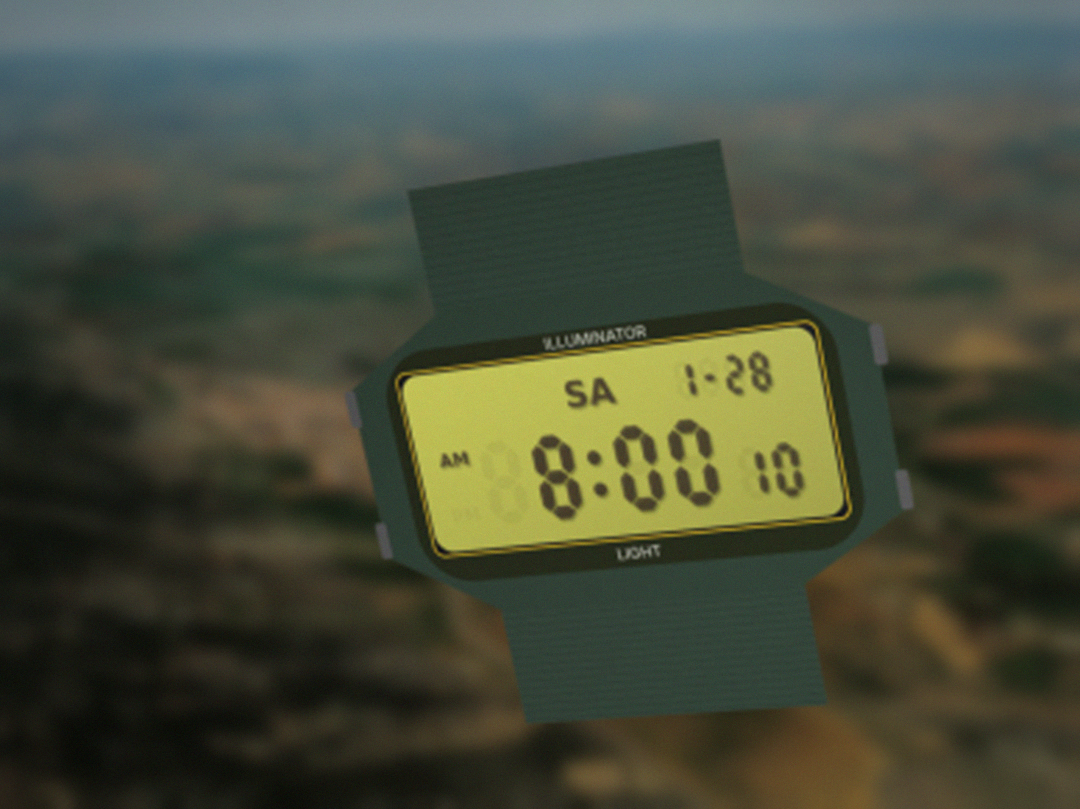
8:00:10
